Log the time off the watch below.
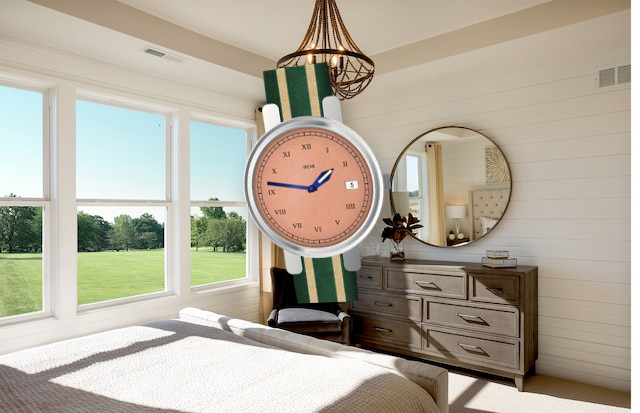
1:47
